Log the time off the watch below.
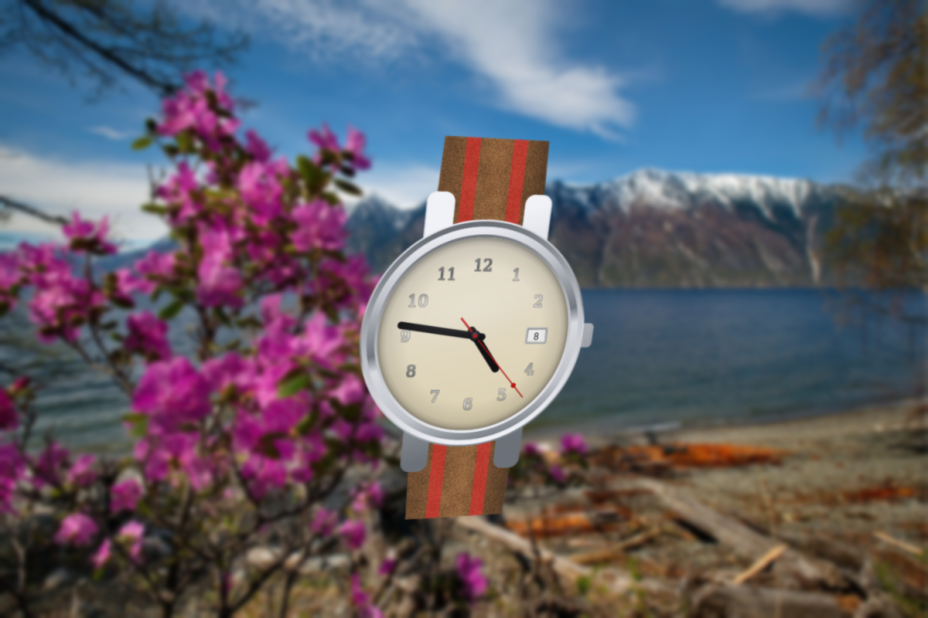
4:46:23
